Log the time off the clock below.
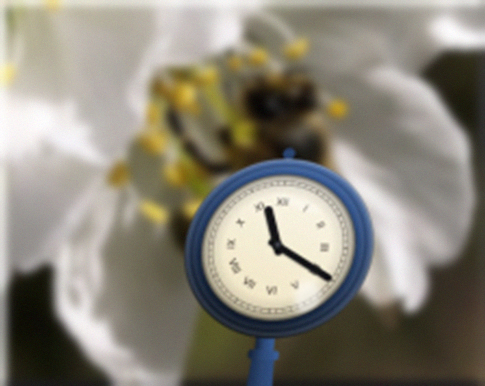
11:20
